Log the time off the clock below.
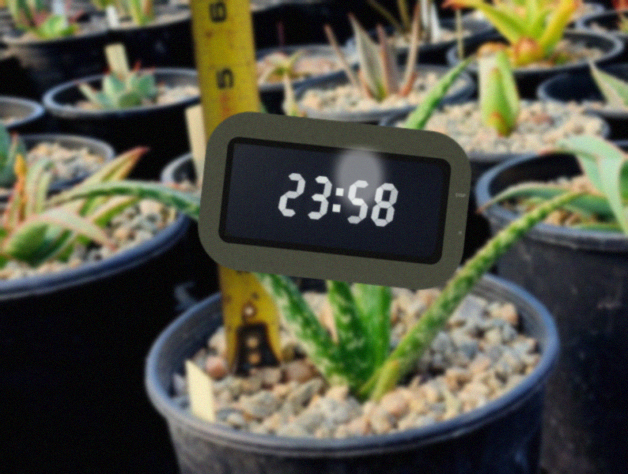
23:58
